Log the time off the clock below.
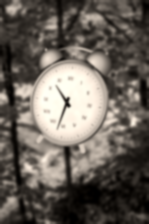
10:32
